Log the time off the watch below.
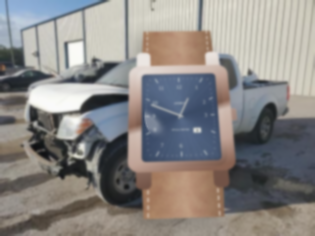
12:49
